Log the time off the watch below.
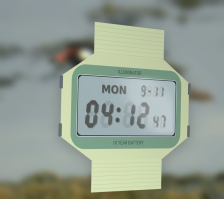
4:12:47
